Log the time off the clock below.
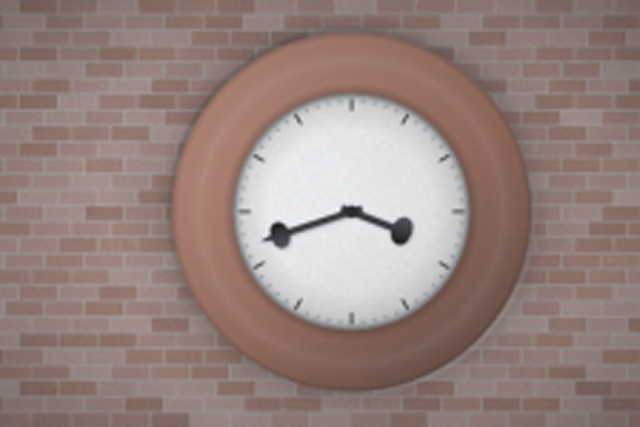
3:42
